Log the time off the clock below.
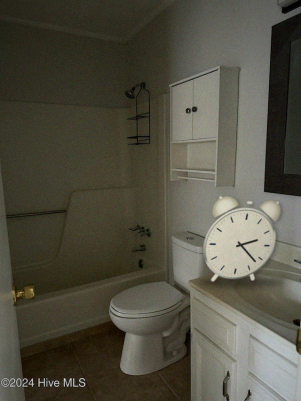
2:22
